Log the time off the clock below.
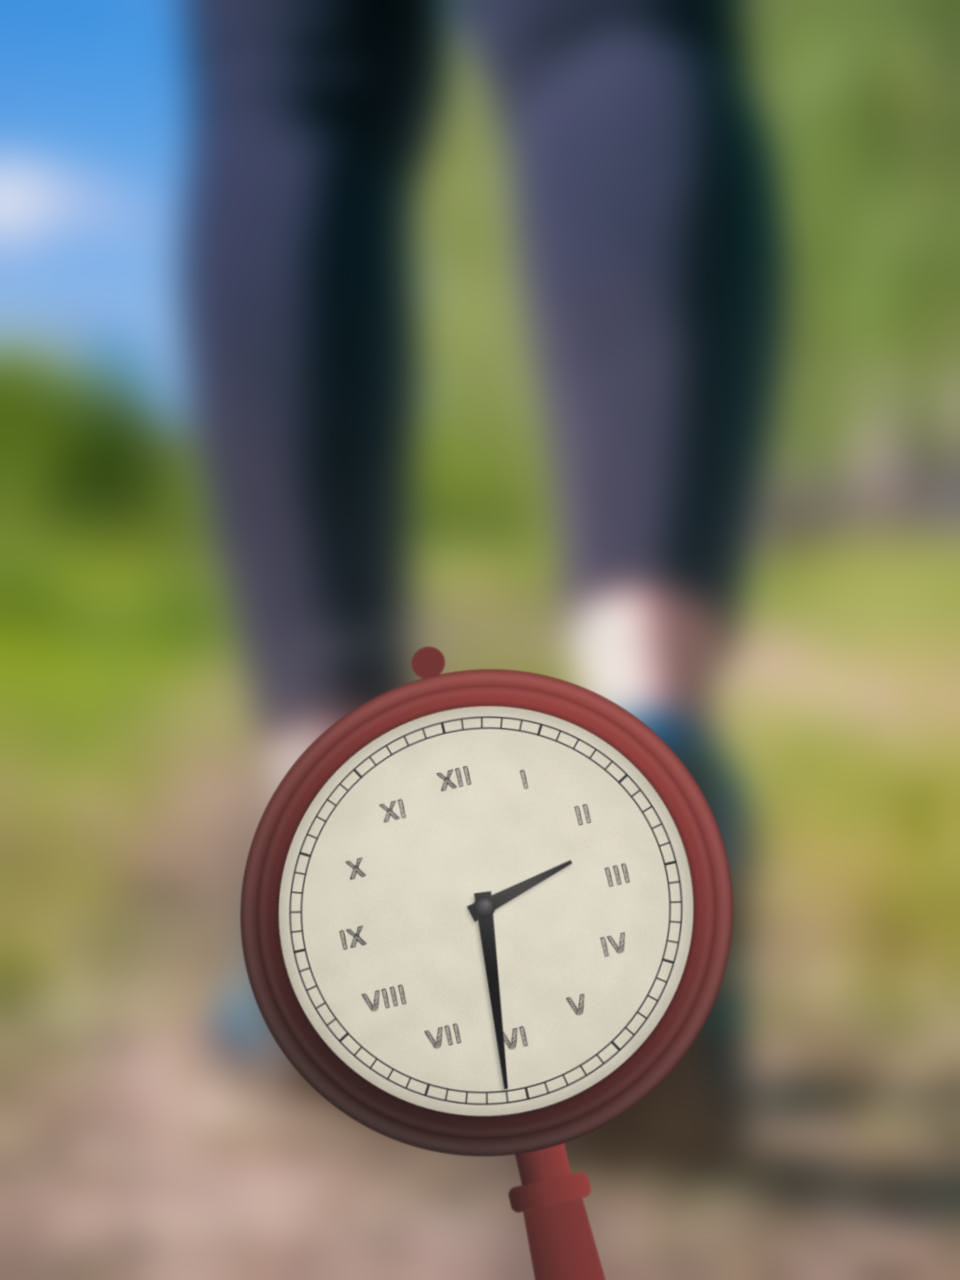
2:31
